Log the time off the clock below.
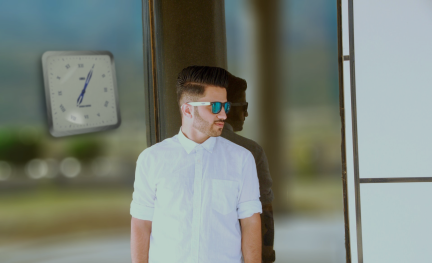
7:05
